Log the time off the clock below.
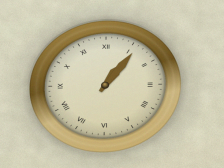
1:06
